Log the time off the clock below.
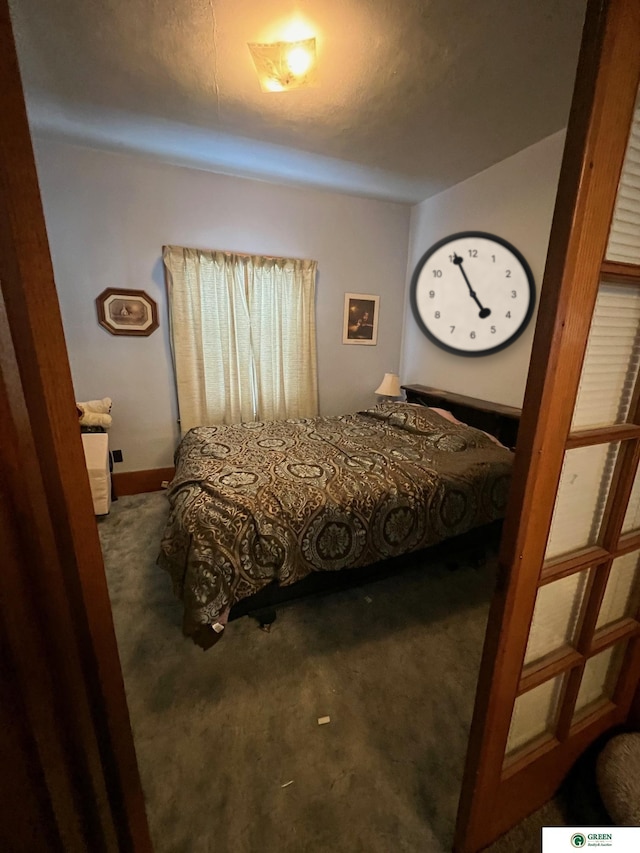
4:56
